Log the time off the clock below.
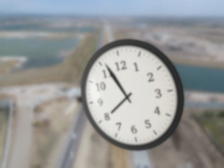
7:56
